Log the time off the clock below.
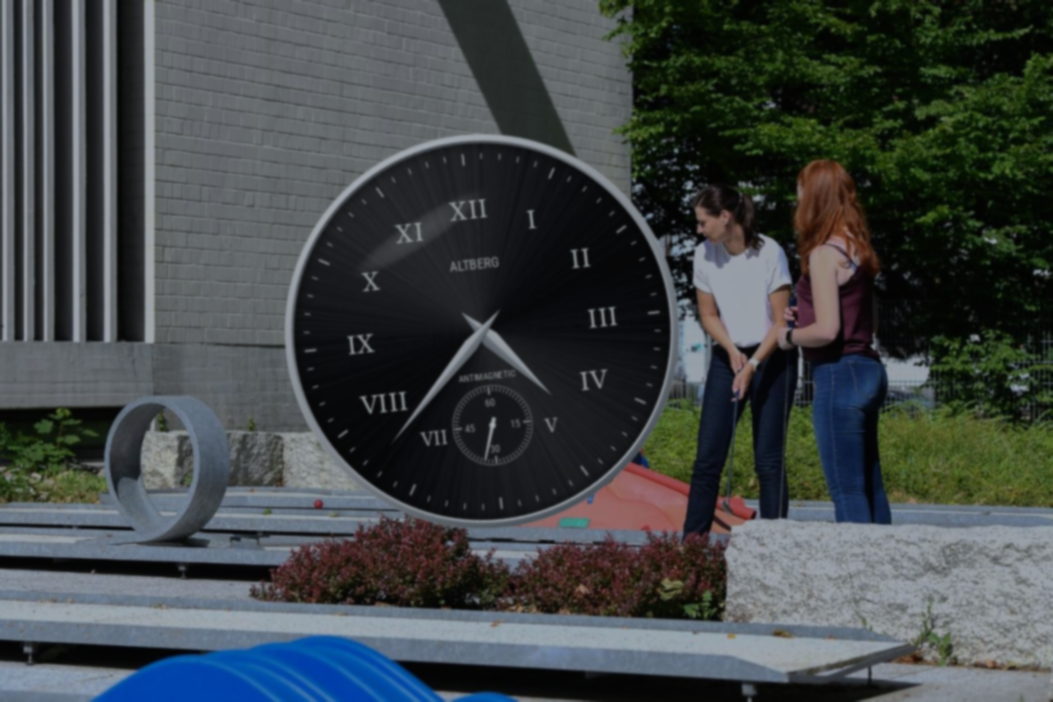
4:37:33
